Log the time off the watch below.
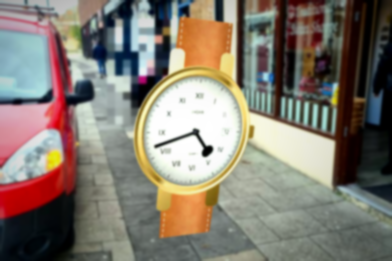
4:42
